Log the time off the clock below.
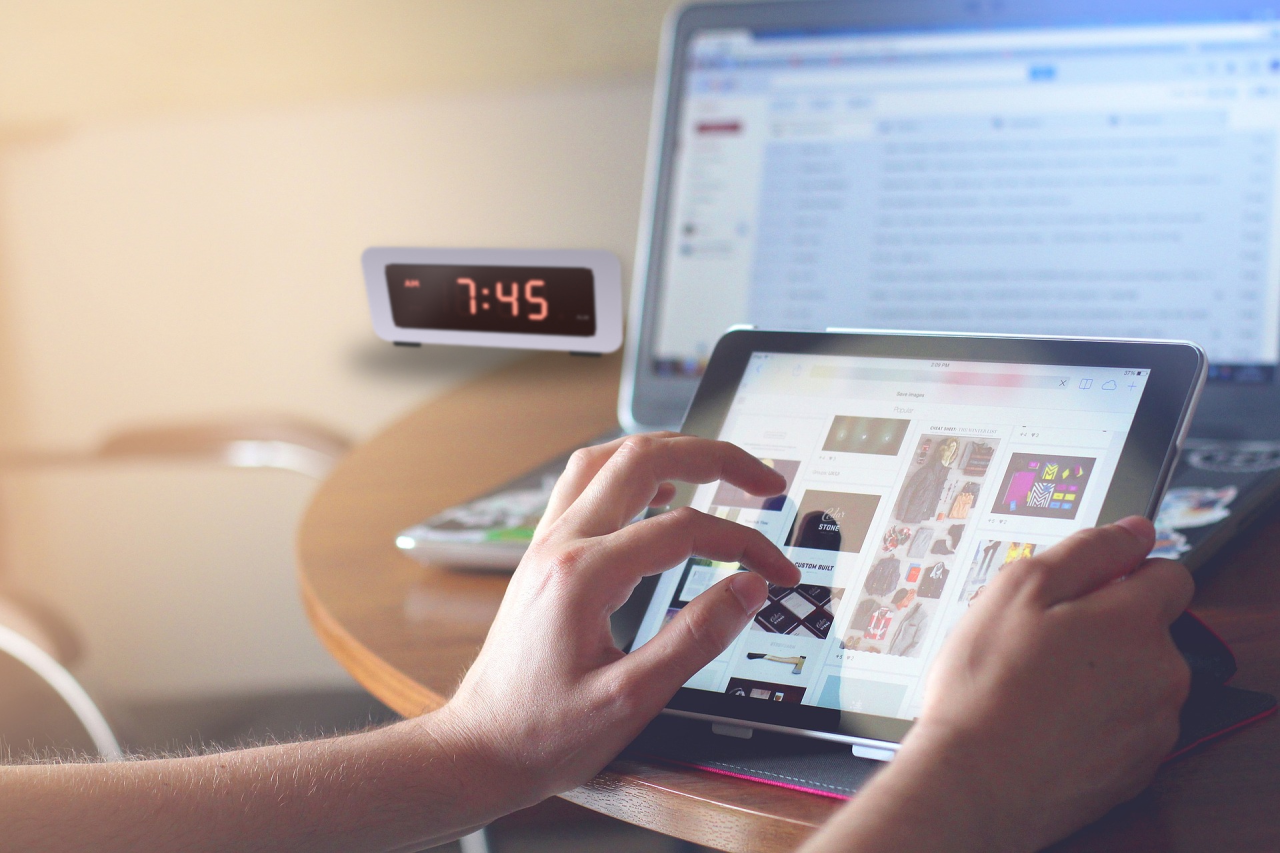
7:45
